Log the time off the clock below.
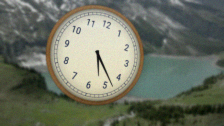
5:23
